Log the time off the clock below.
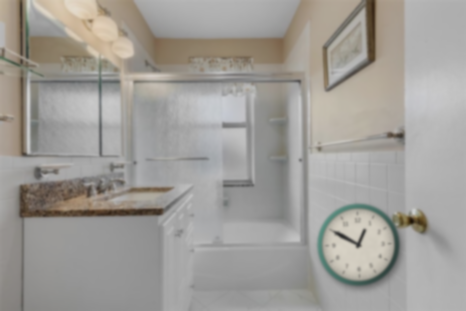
12:50
